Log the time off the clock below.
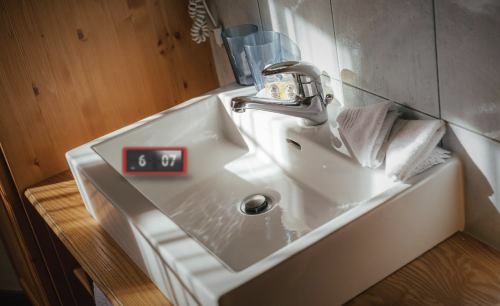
6:07
